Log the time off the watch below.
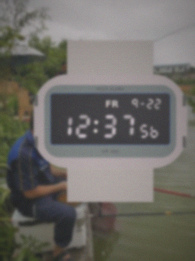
12:37:56
